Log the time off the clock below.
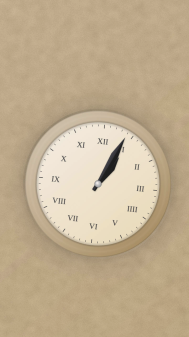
1:04
